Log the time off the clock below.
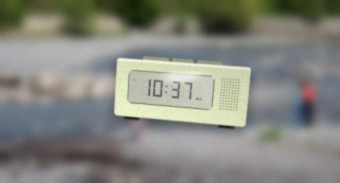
10:37
